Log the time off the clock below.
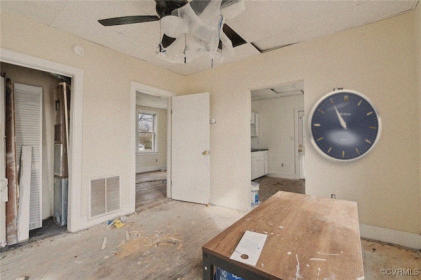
10:55
